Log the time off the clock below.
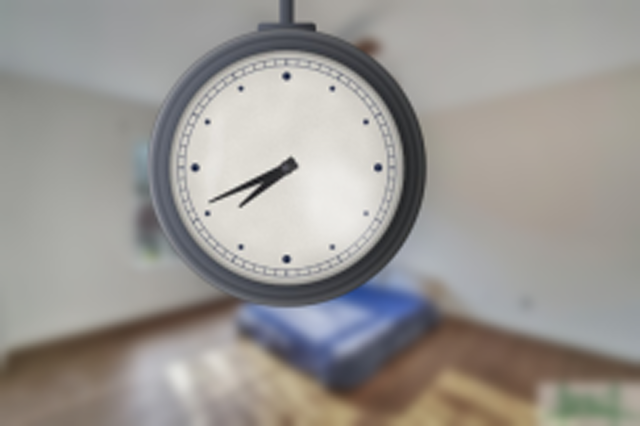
7:41
